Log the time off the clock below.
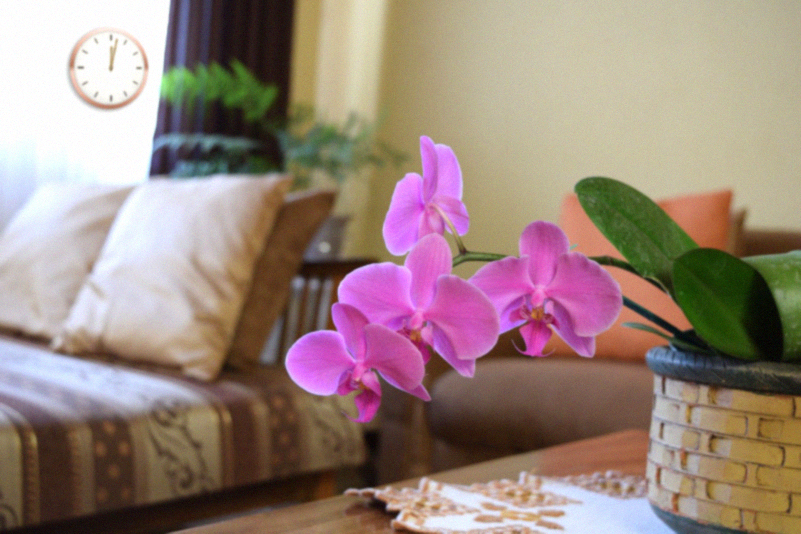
12:02
